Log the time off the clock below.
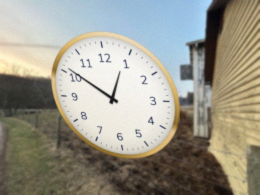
12:51
